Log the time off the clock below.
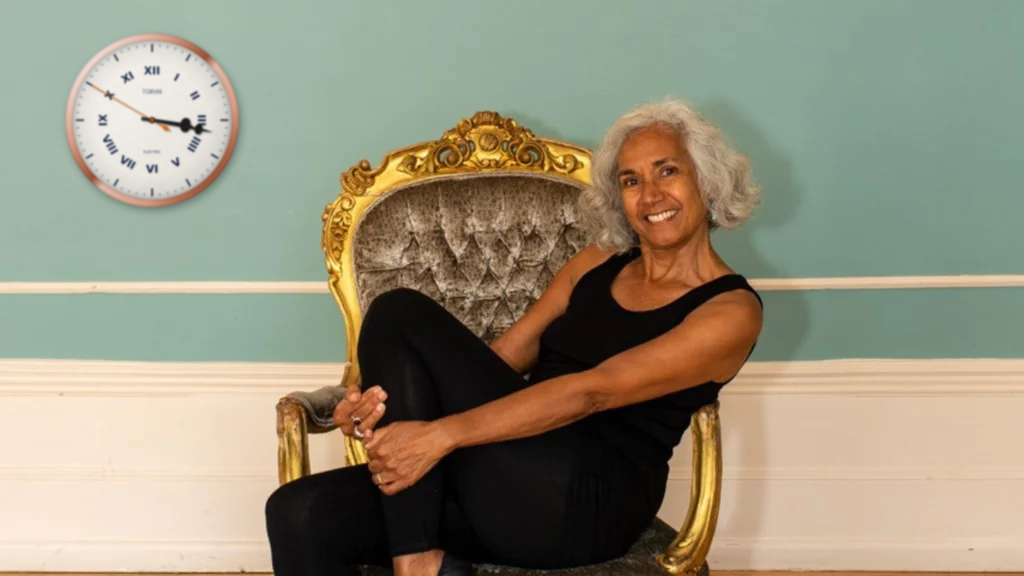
3:16:50
